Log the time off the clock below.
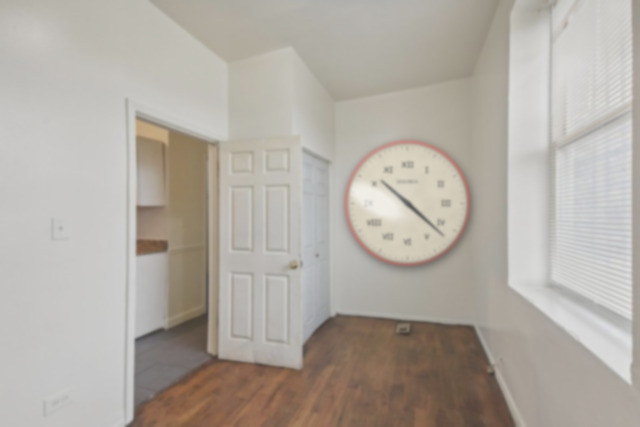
10:22
